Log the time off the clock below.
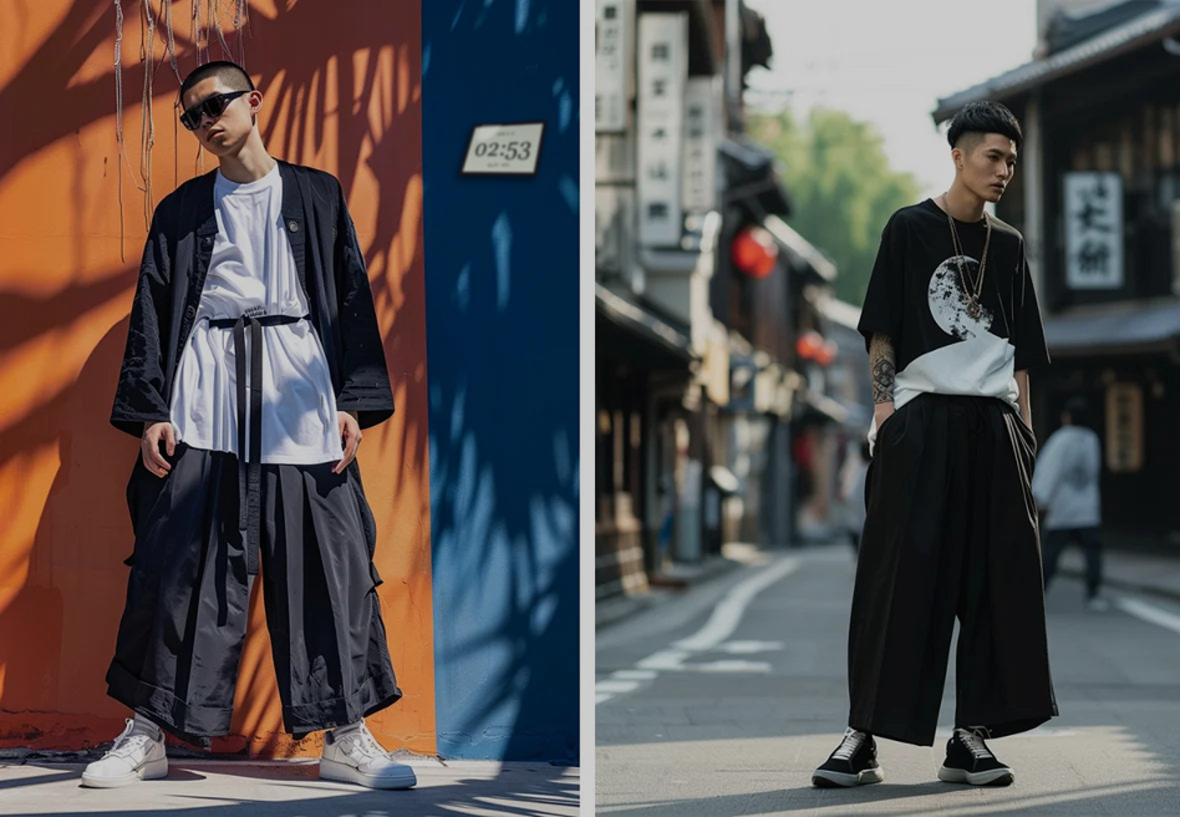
2:53
